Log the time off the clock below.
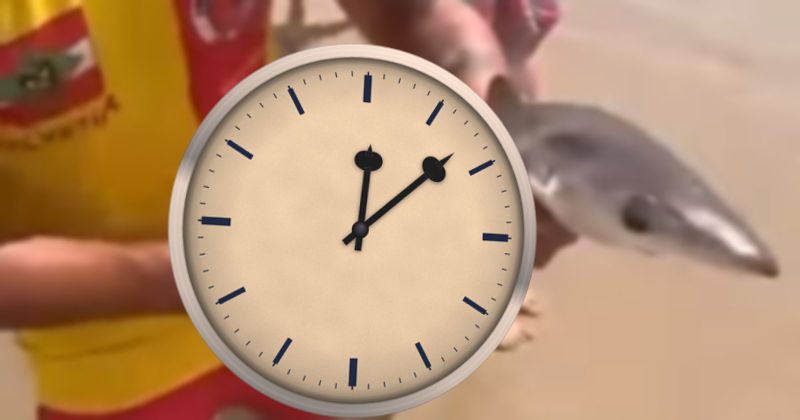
12:08
